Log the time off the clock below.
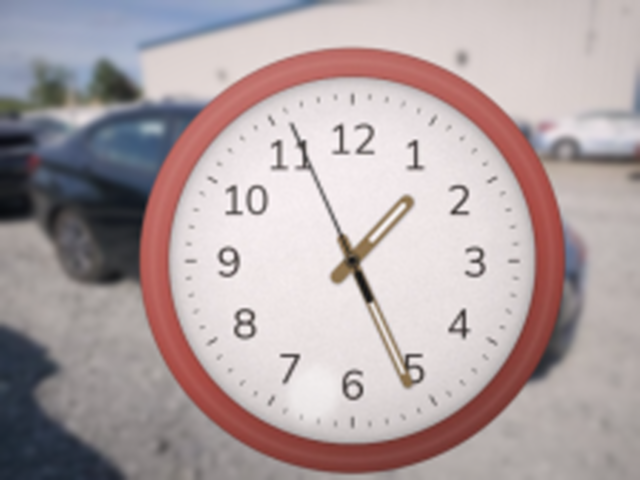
1:25:56
